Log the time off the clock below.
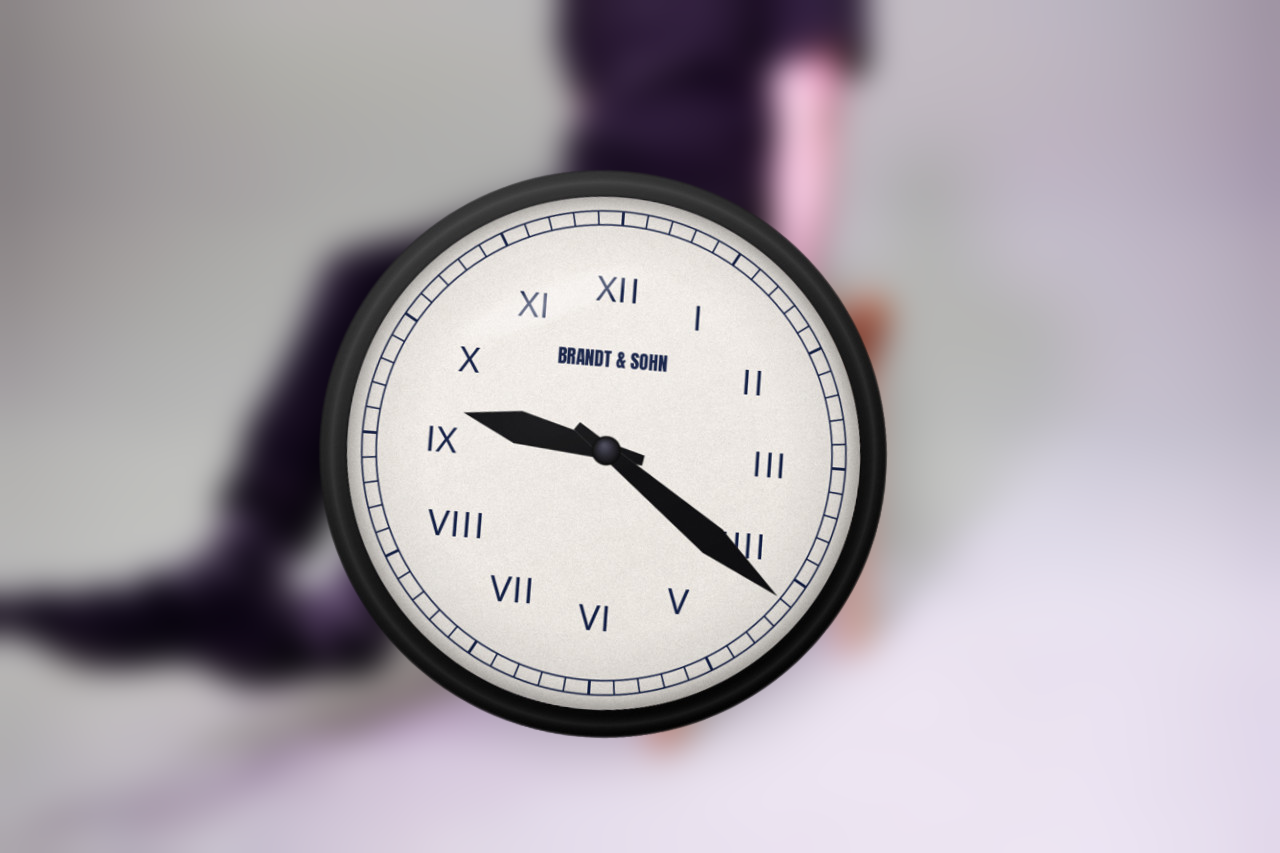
9:21
